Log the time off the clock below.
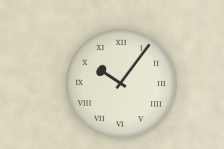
10:06
